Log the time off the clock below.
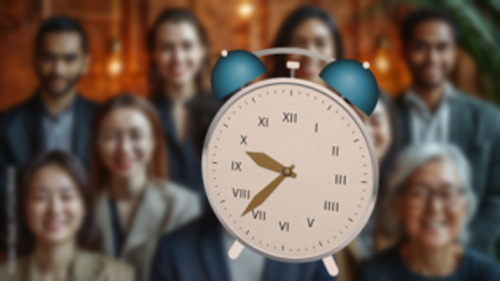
9:37
